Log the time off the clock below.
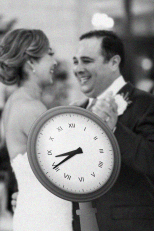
8:40
